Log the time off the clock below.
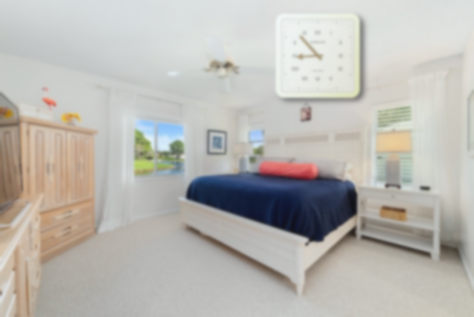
8:53
